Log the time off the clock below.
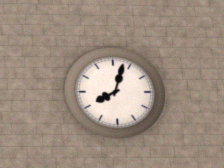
8:03
